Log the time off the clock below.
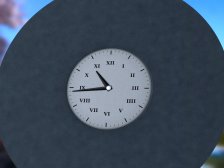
10:44
